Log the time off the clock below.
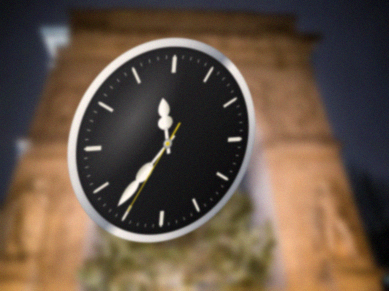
11:36:35
